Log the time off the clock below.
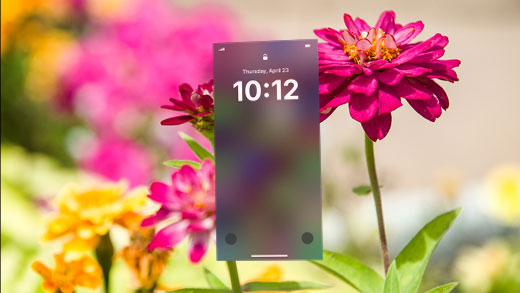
10:12
